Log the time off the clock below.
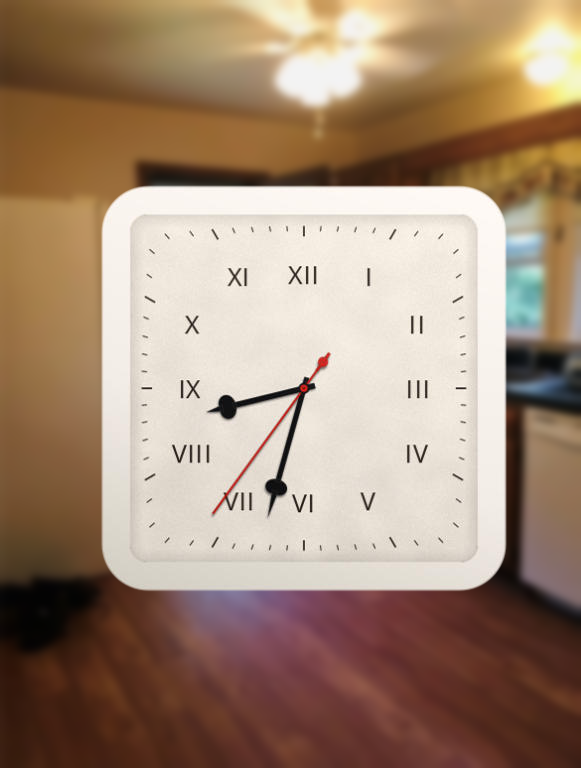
8:32:36
